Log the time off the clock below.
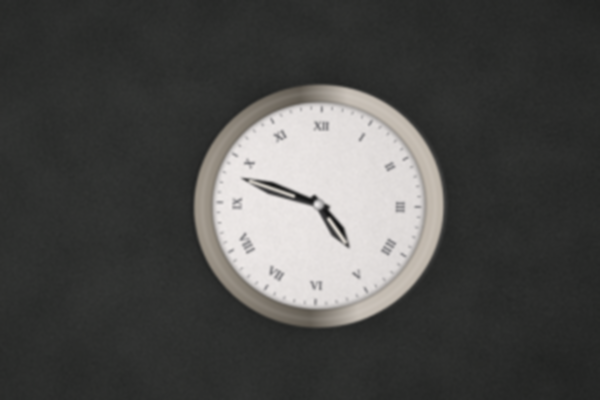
4:48
